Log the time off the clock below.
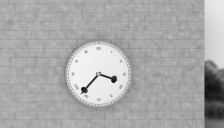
3:37
